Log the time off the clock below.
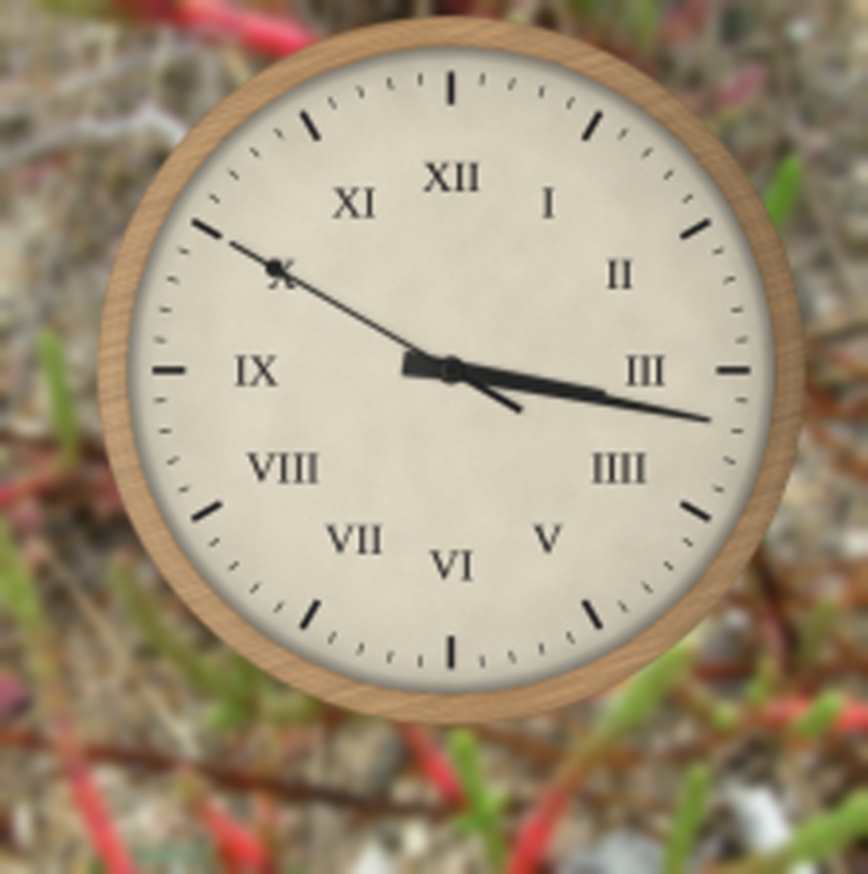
3:16:50
